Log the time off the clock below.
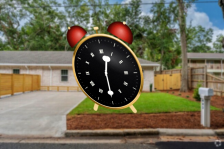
12:30
